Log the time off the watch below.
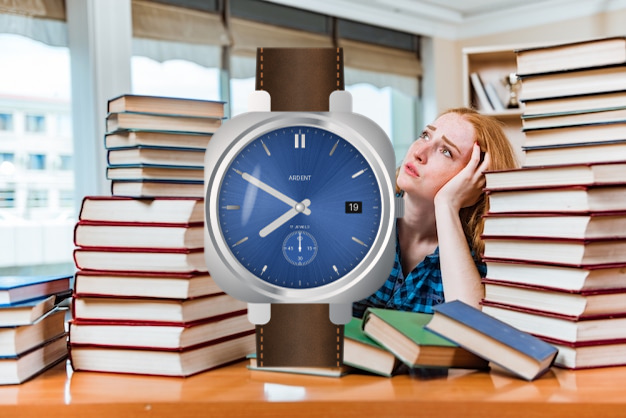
7:50
